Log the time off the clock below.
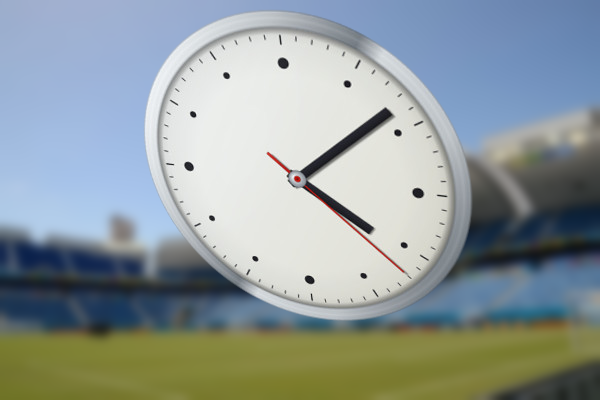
4:08:22
